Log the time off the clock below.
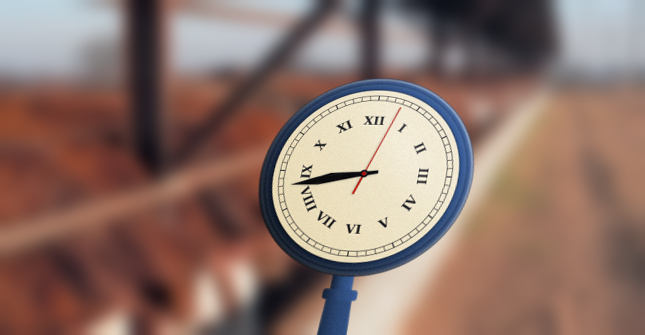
8:43:03
